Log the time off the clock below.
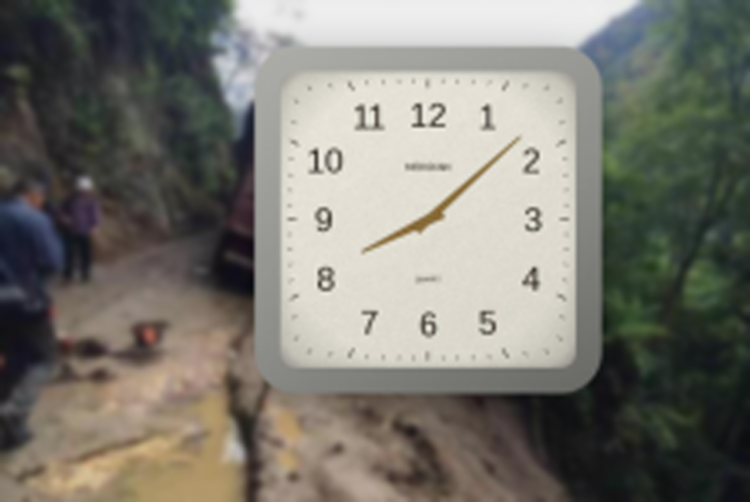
8:08
